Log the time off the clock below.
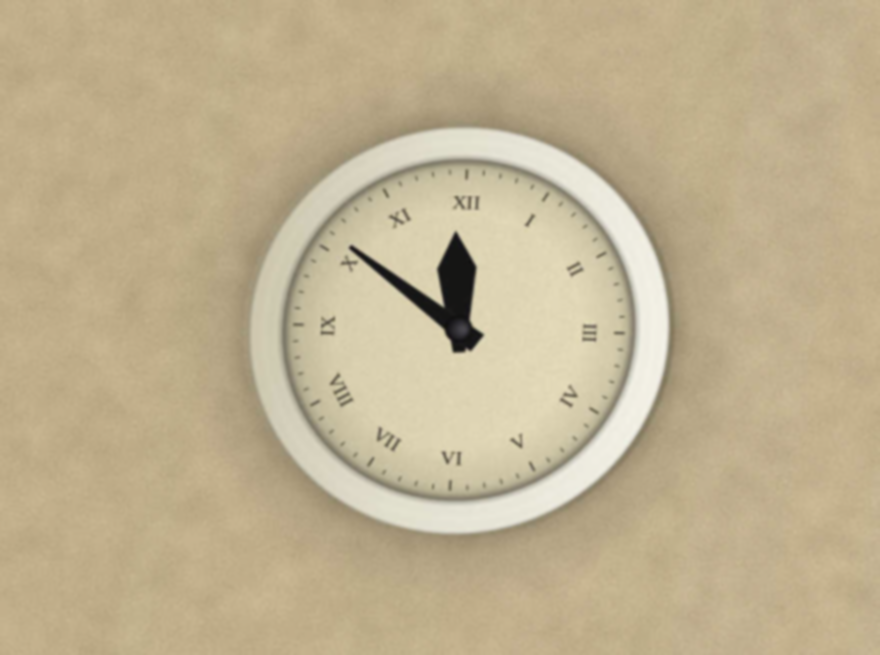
11:51
